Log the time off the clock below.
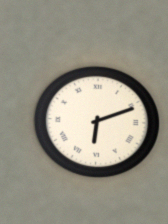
6:11
